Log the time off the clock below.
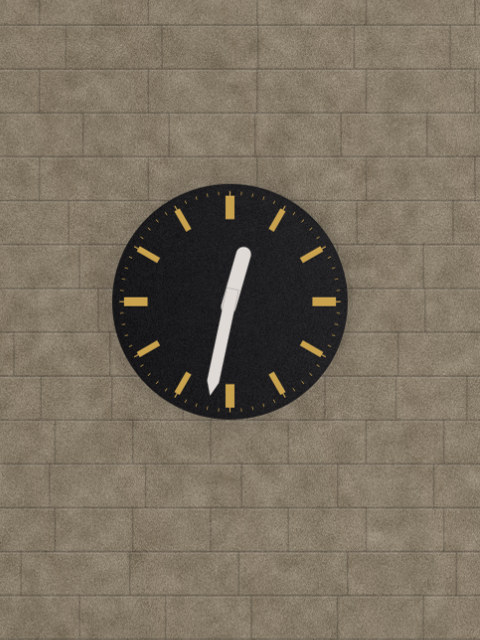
12:32
